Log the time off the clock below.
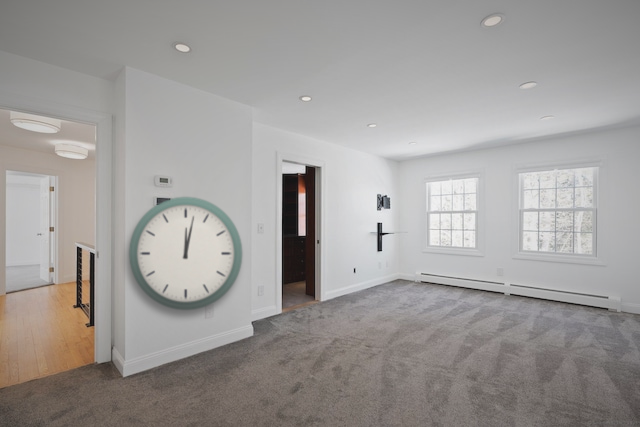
12:02
